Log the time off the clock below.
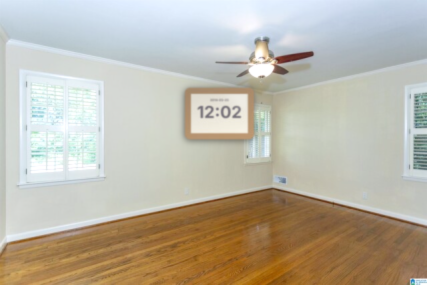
12:02
